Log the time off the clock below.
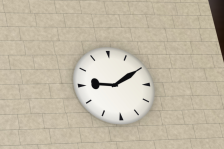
9:10
